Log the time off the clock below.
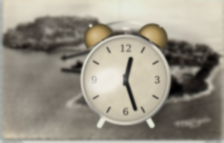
12:27
